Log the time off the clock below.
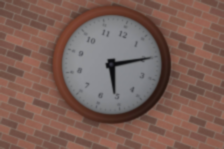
5:10
